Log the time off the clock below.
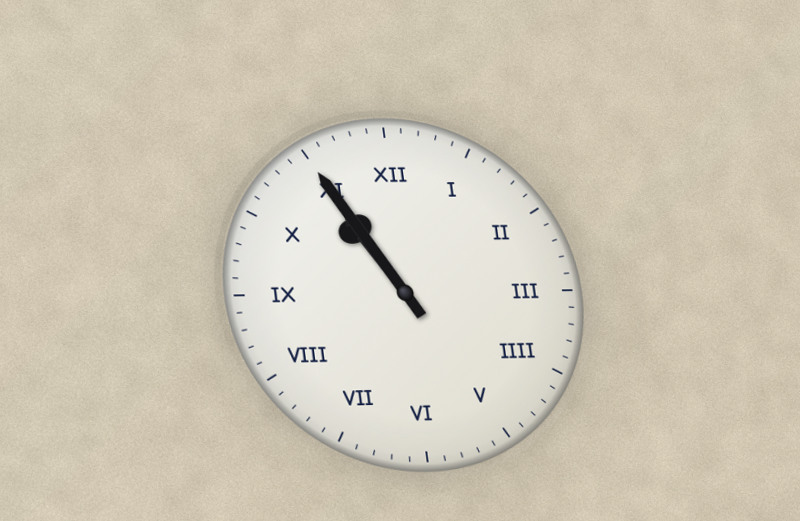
10:55
